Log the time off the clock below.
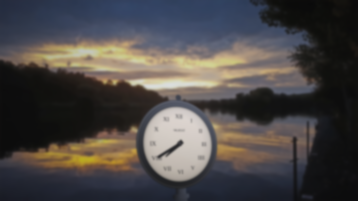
7:40
